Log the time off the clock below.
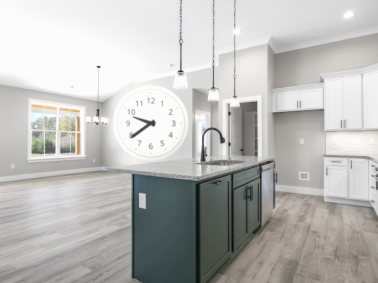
9:39
